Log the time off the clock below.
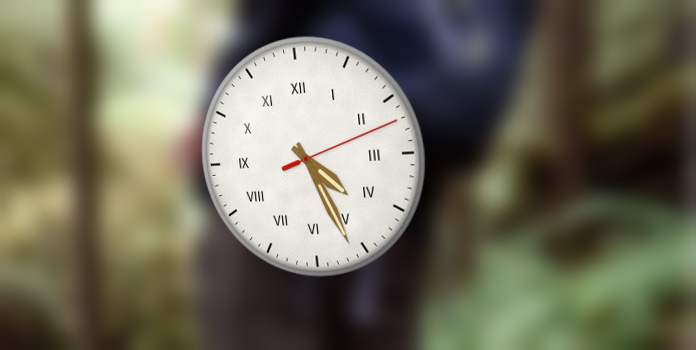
4:26:12
